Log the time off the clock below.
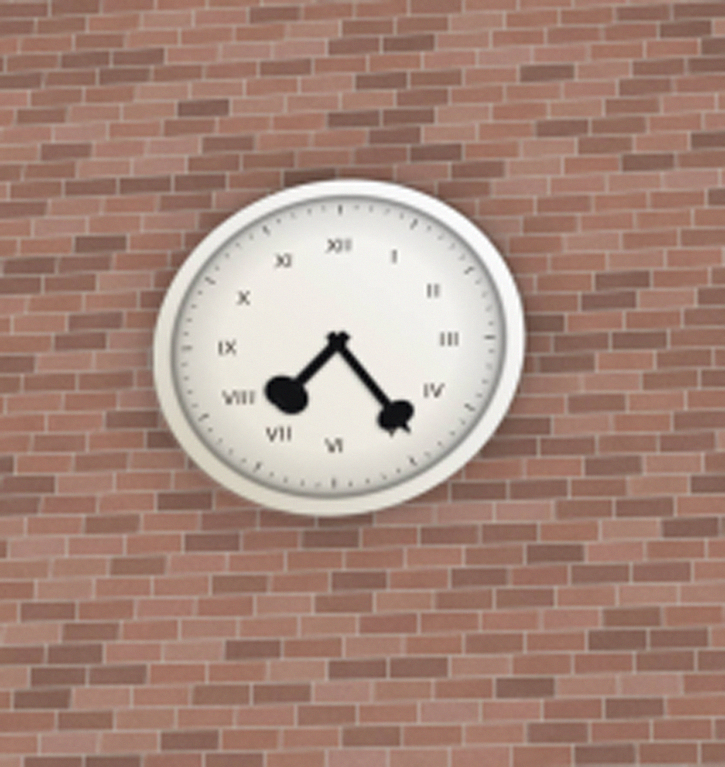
7:24
